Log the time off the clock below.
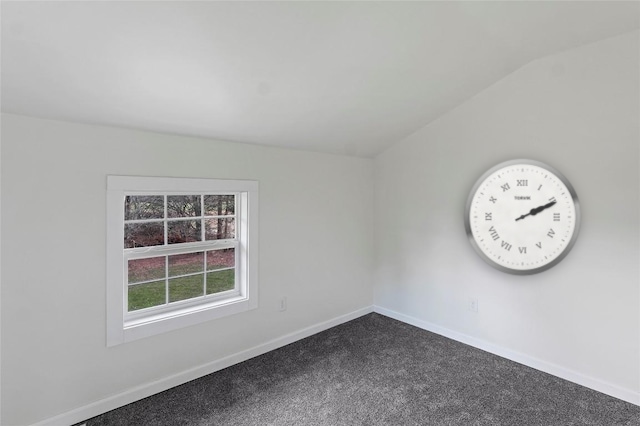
2:11
